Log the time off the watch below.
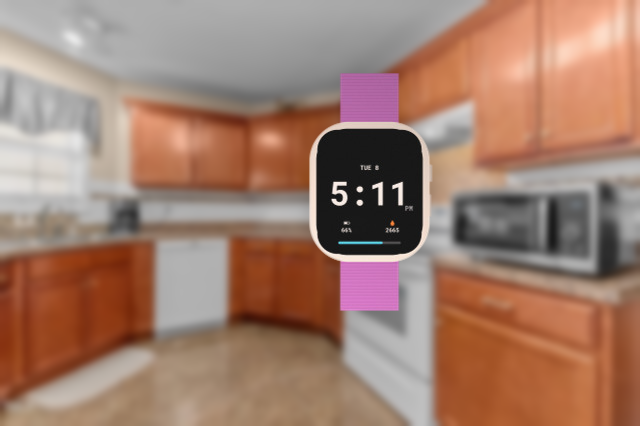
5:11
